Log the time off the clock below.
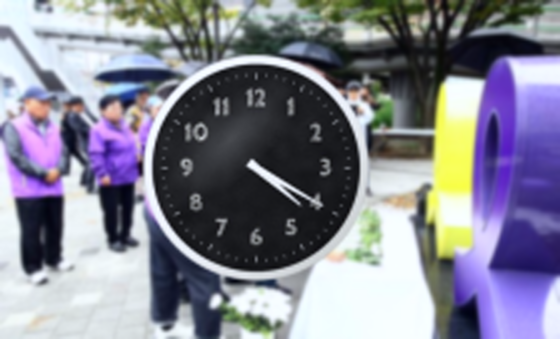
4:20
